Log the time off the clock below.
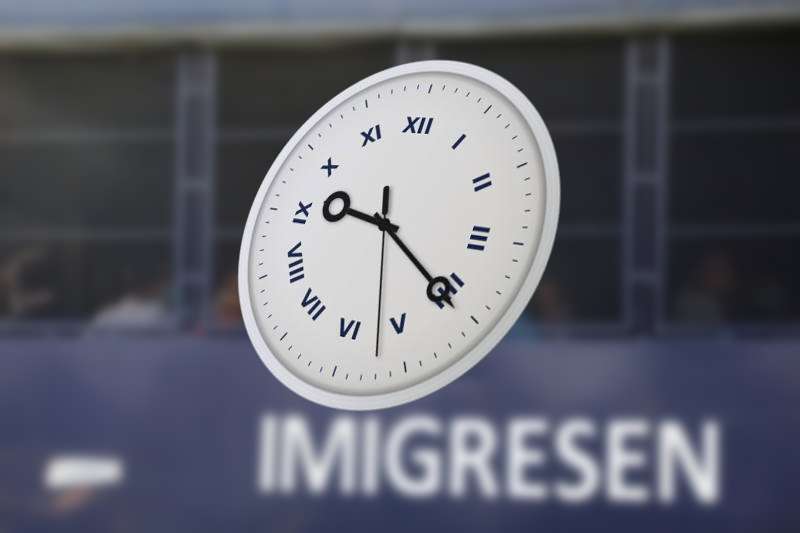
9:20:27
